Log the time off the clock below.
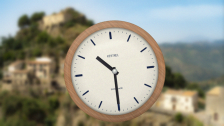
10:30
